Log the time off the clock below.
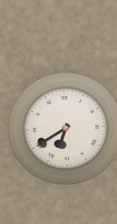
6:40
